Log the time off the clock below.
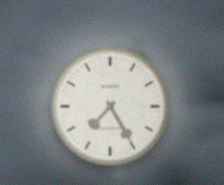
7:25
